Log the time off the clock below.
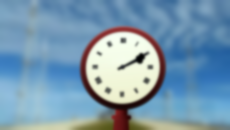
2:10
